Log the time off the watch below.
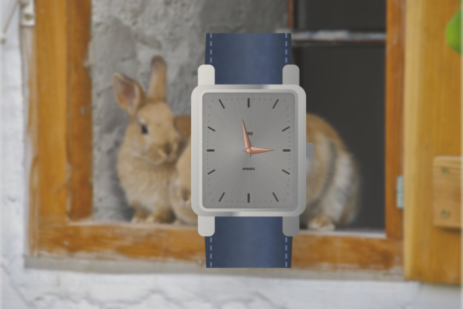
2:58
